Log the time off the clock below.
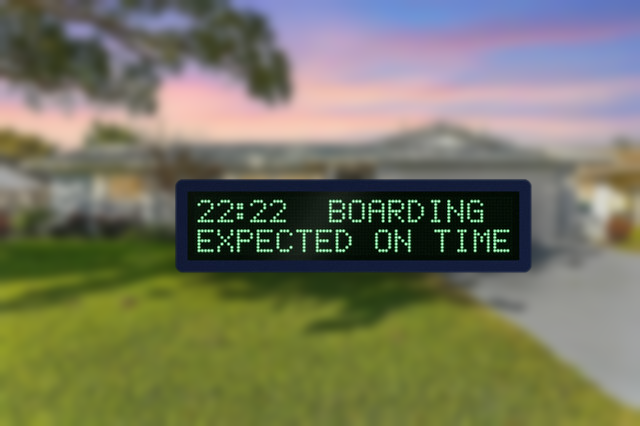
22:22
